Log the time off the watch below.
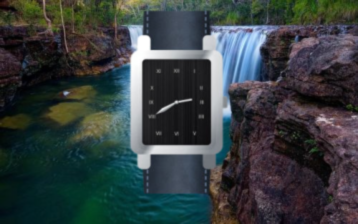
2:40
